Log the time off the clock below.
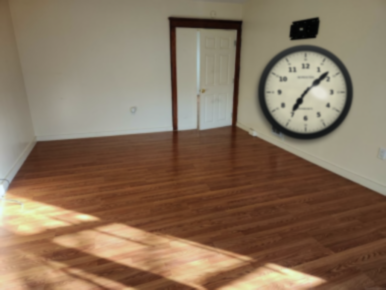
7:08
